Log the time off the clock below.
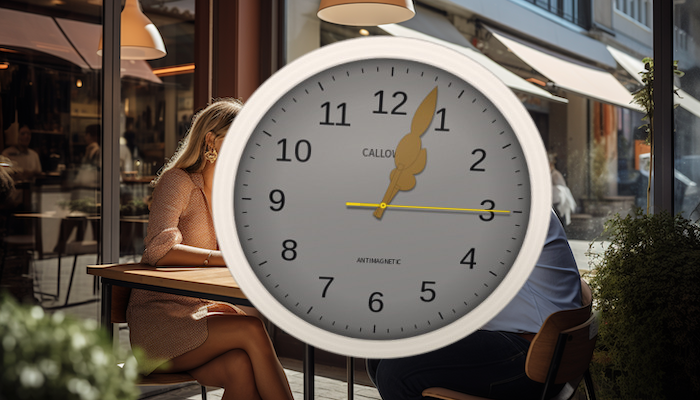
1:03:15
